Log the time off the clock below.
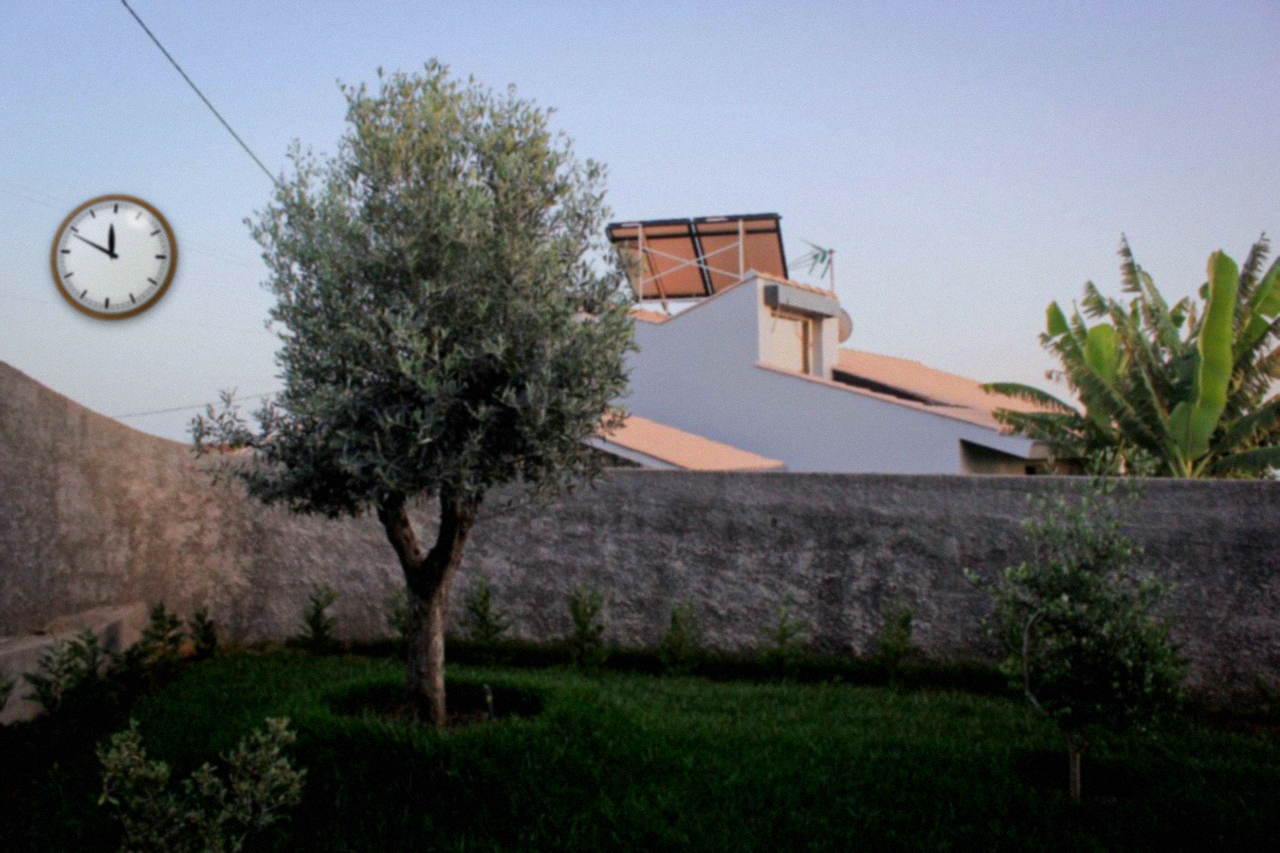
11:49
